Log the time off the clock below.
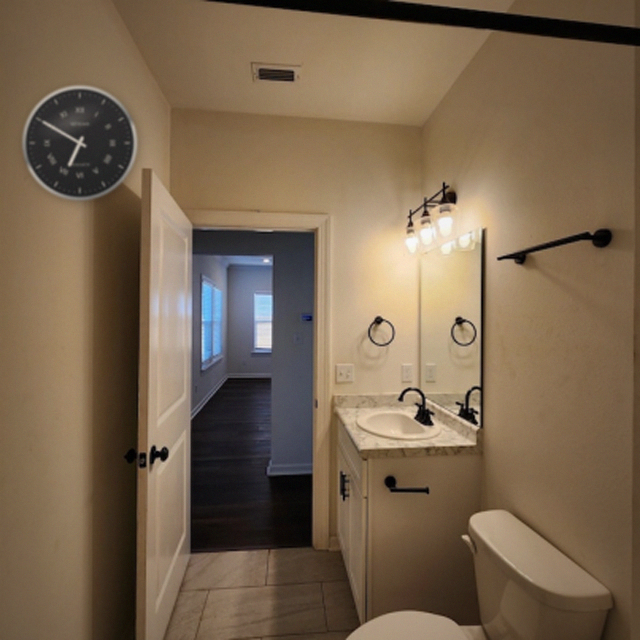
6:50
